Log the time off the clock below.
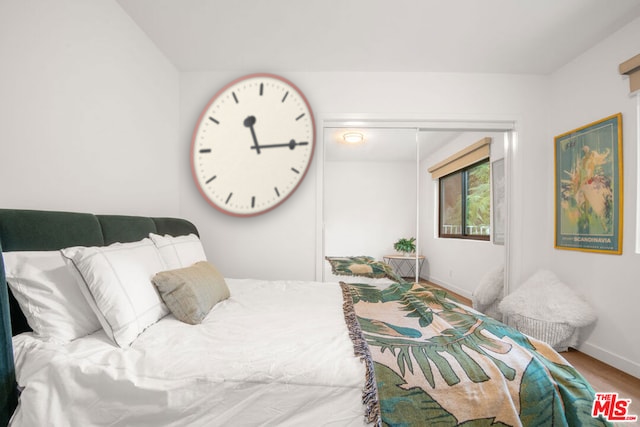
11:15
